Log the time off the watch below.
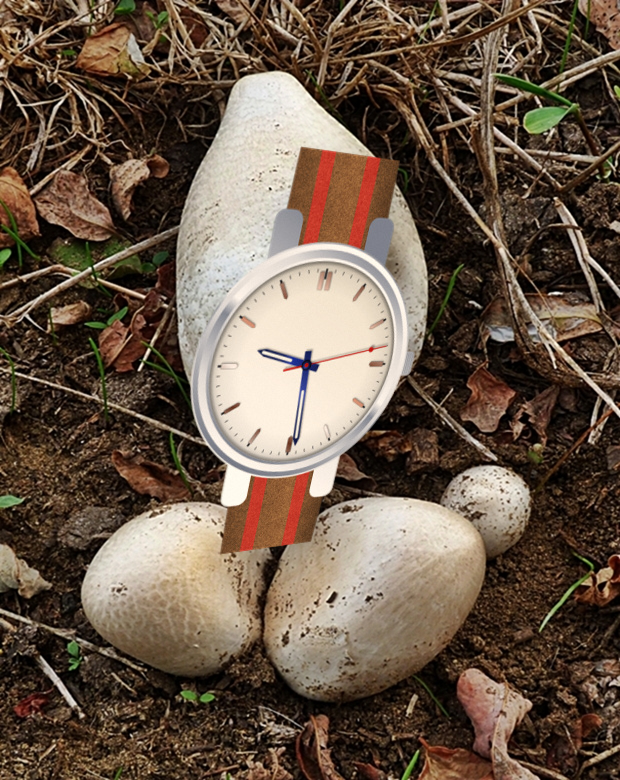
9:29:13
